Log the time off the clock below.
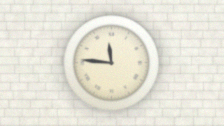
11:46
